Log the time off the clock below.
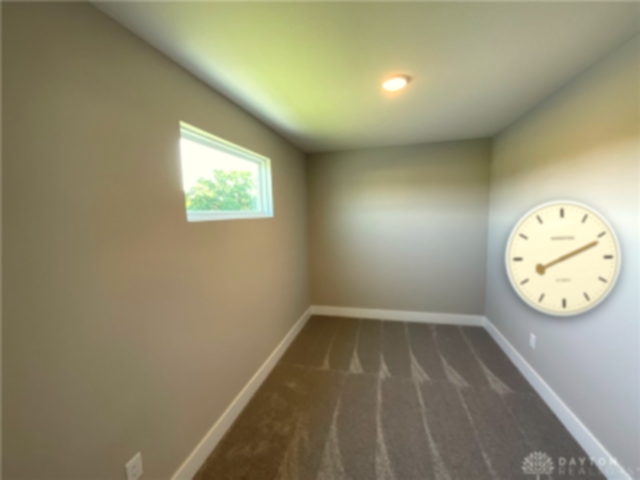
8:11
